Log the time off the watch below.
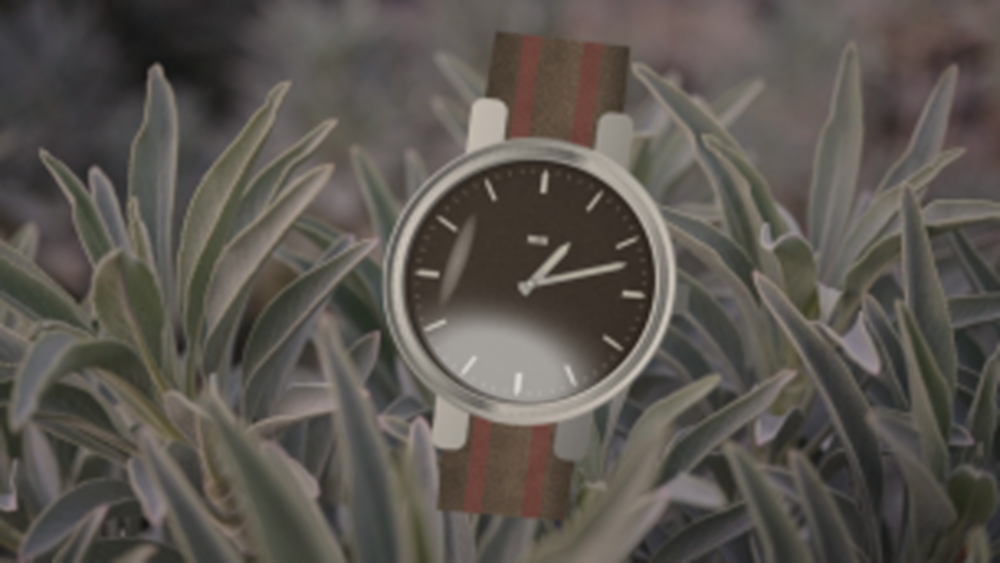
1:12
